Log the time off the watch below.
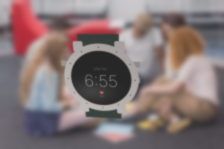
6:55
